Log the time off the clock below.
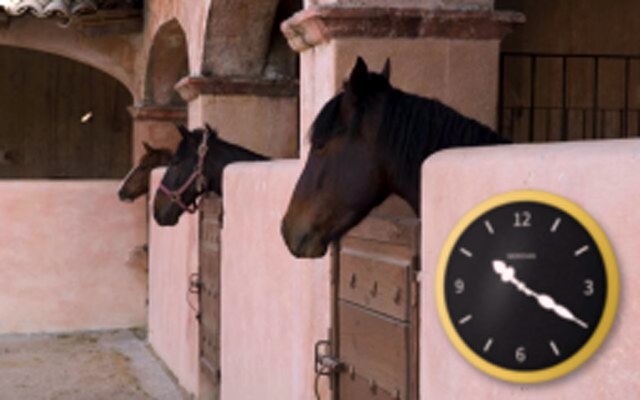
10:20
